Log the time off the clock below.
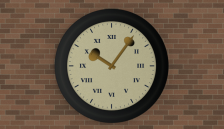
10:06
